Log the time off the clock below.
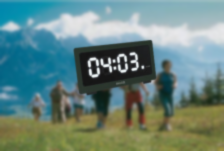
4:03
